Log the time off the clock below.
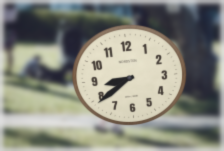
8:39
